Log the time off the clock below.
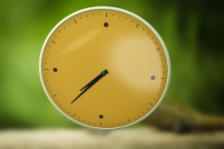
7:37
